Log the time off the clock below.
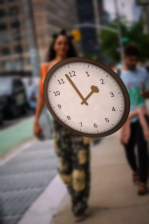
1:58
